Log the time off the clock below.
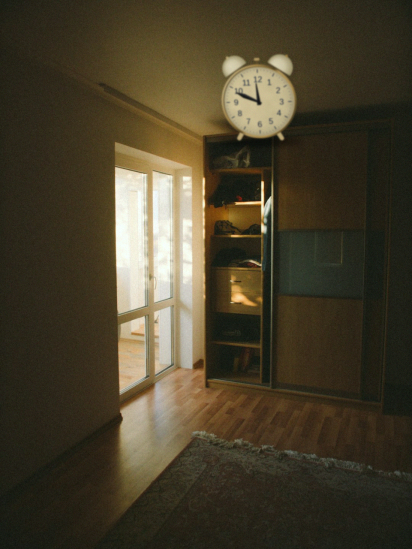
11:49
